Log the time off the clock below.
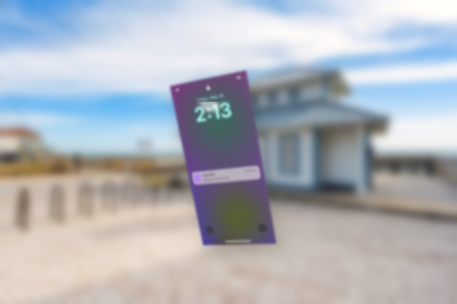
2:13
